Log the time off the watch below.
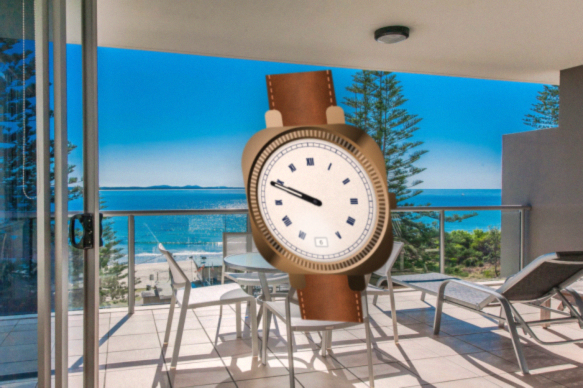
9:49
